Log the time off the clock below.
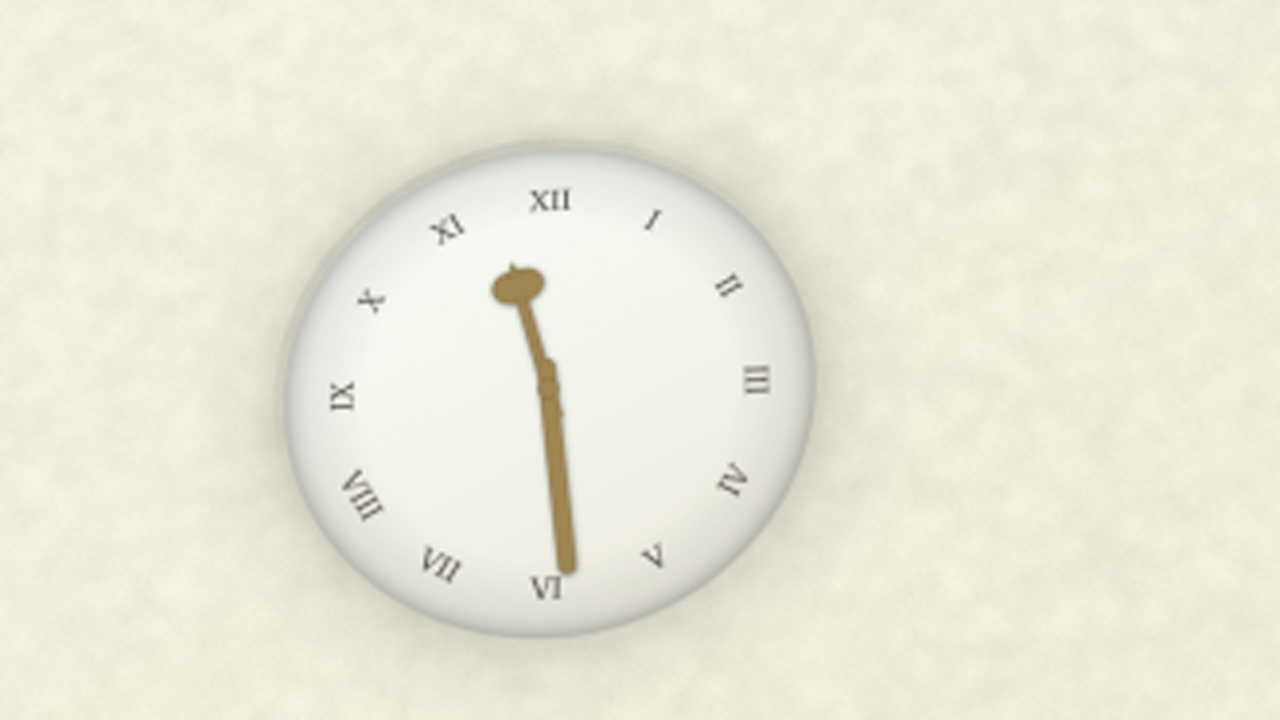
11:29
